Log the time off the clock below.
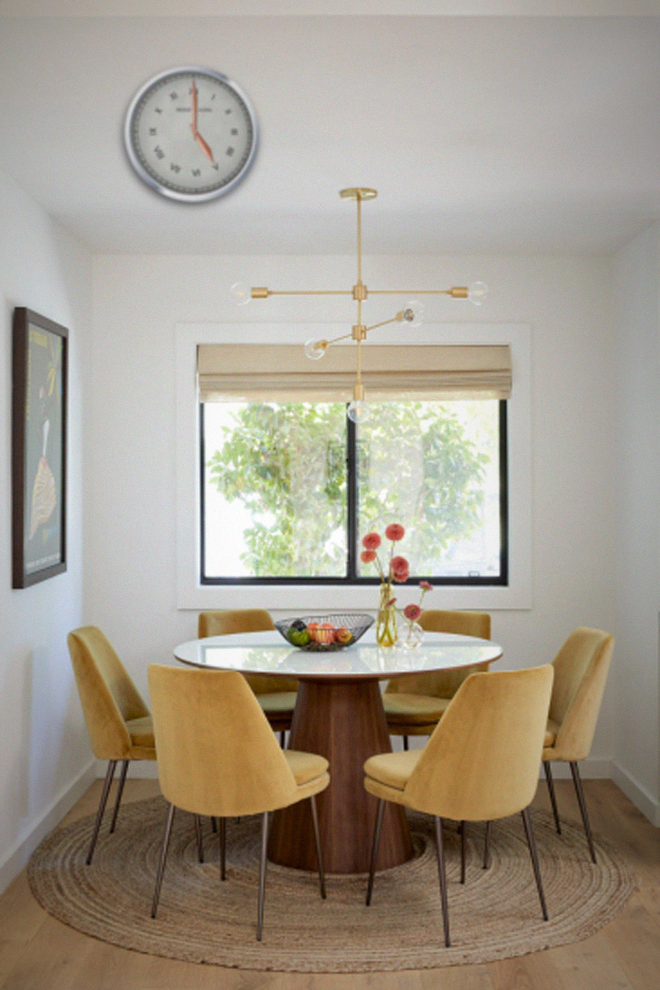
5:00
